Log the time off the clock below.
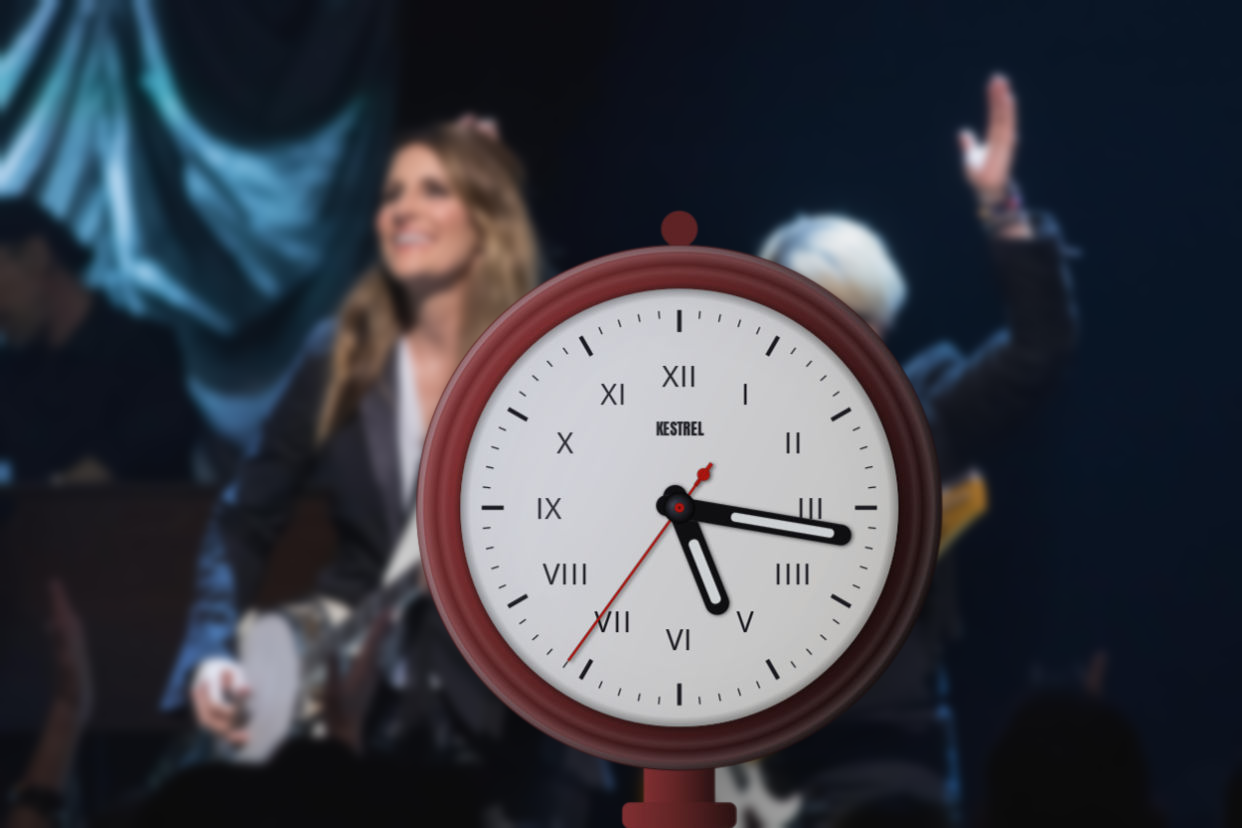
5:16:36
